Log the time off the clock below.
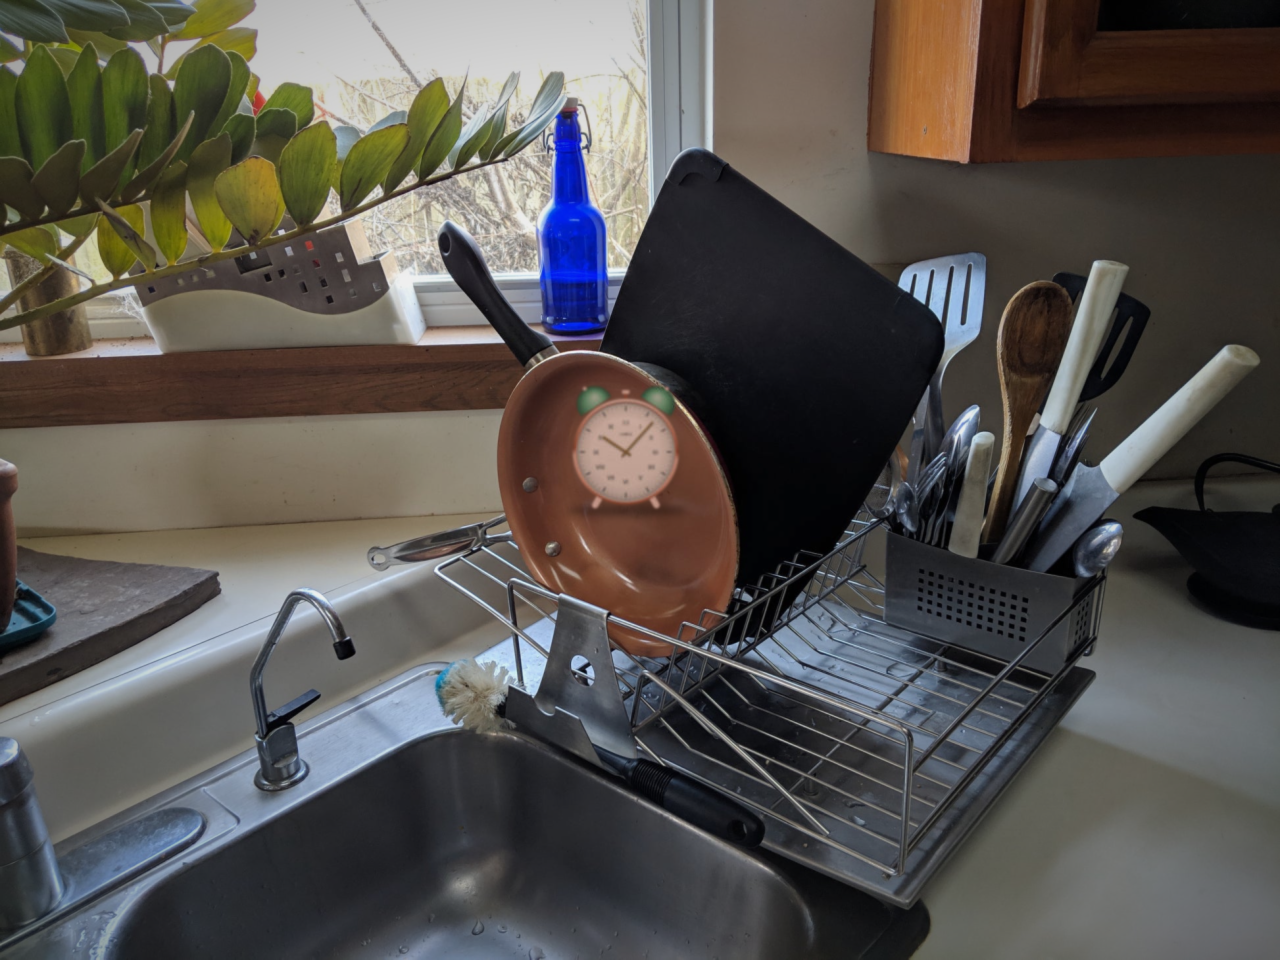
10:07
